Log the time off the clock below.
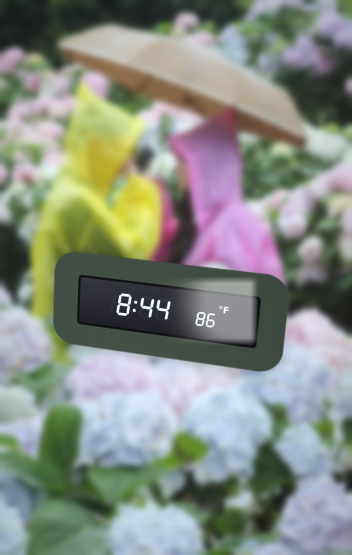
8:44
